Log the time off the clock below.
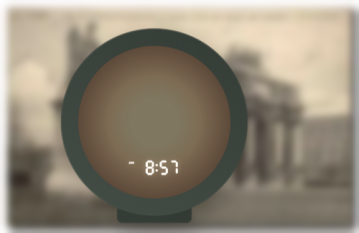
8:57
